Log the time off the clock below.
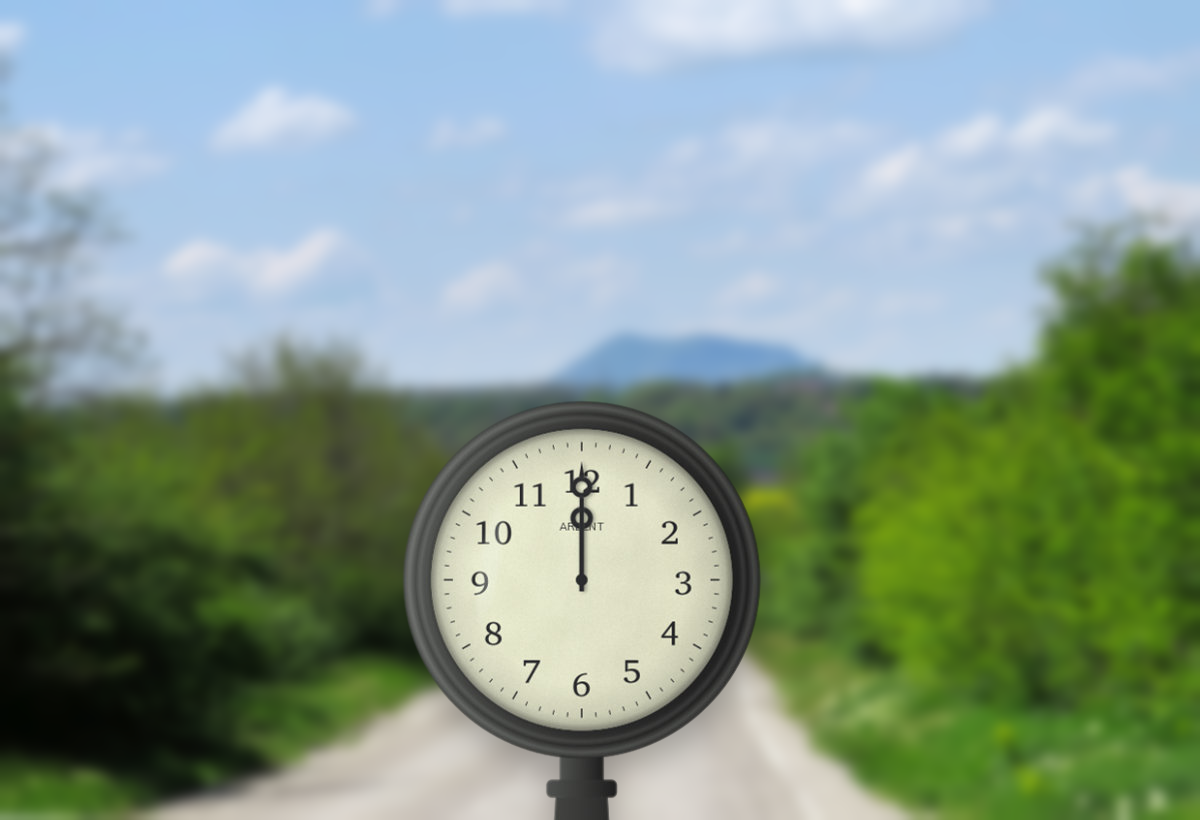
12:00
